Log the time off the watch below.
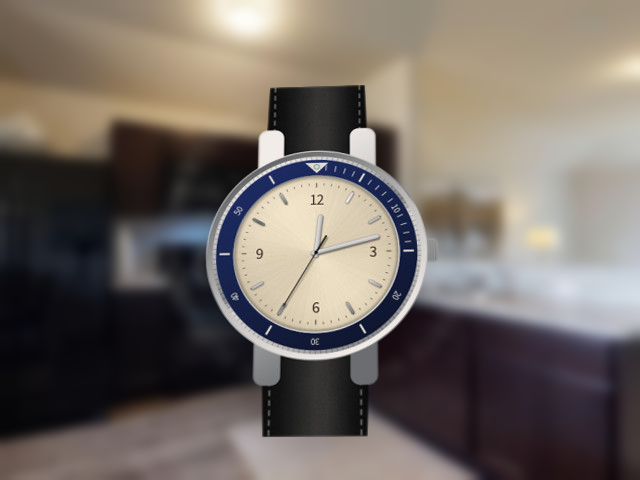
12:12:35
